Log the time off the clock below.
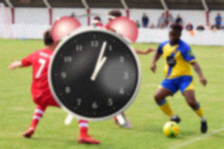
1:03
